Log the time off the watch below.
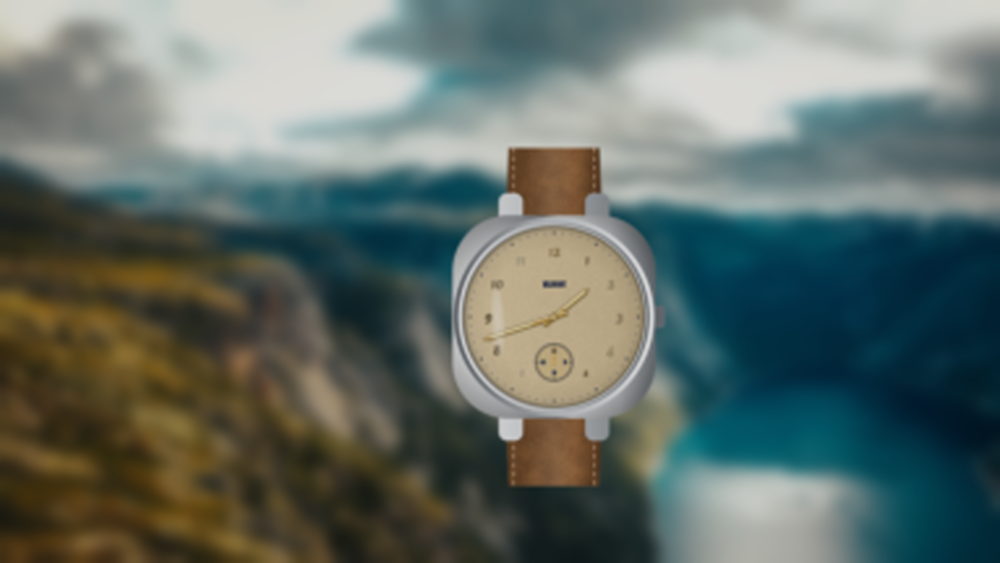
1:42
